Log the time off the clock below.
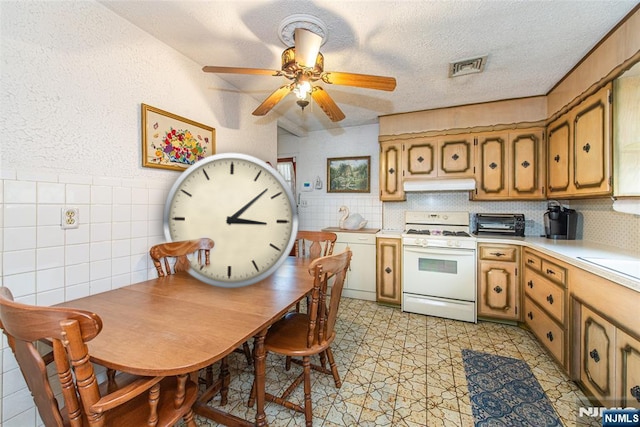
3:08
